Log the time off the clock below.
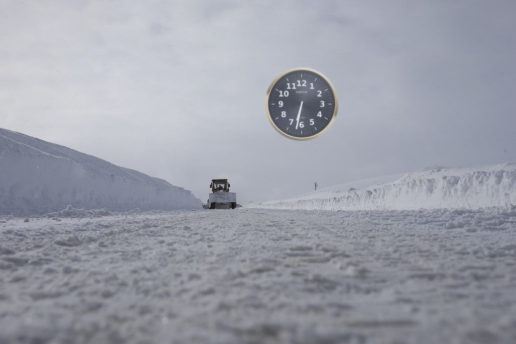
6:32
